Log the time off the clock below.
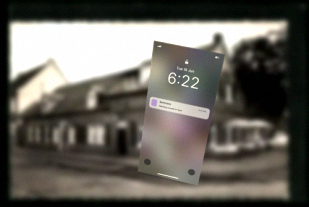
6:22
